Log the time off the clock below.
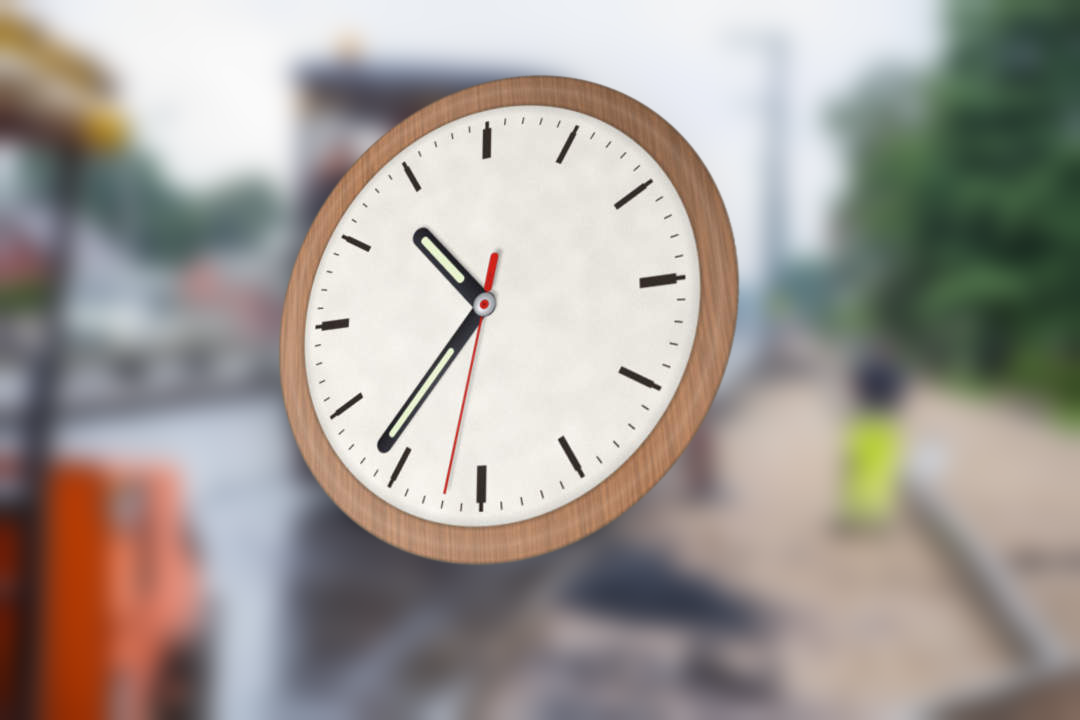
10:36:32
